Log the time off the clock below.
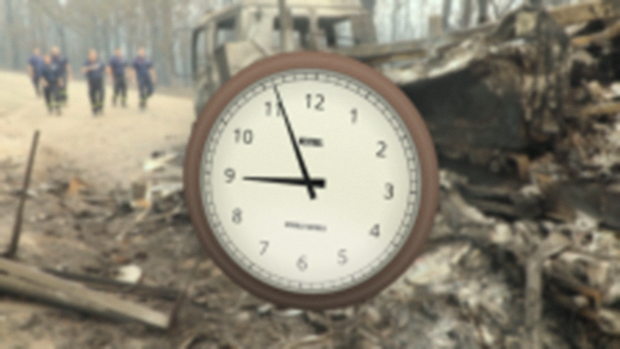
8:56
